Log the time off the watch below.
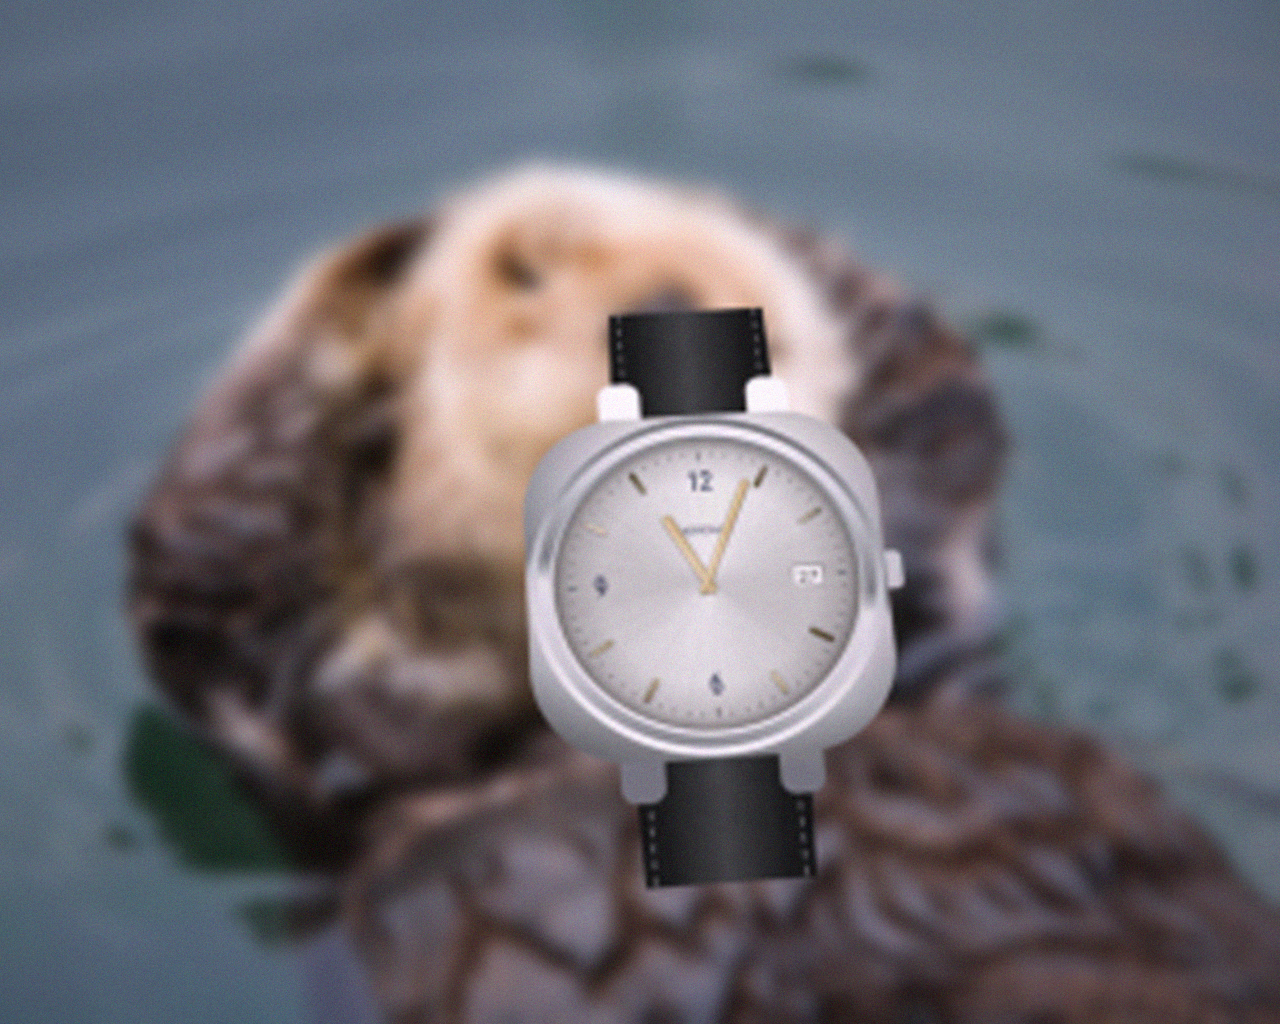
11:04
